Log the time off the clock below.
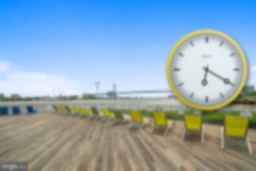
6:20
